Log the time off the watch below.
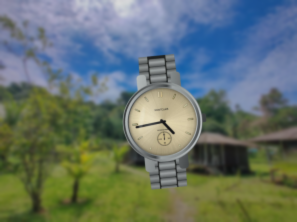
4:44
